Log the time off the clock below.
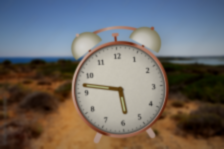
5:47
